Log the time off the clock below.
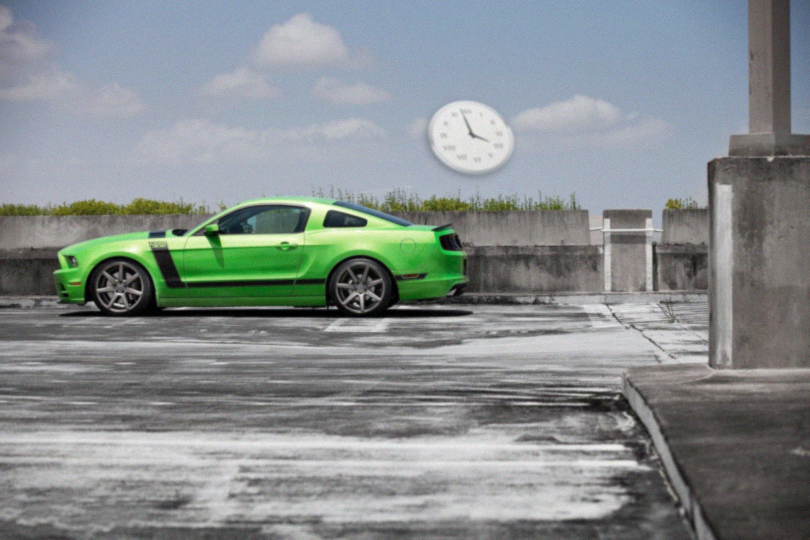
3:58
